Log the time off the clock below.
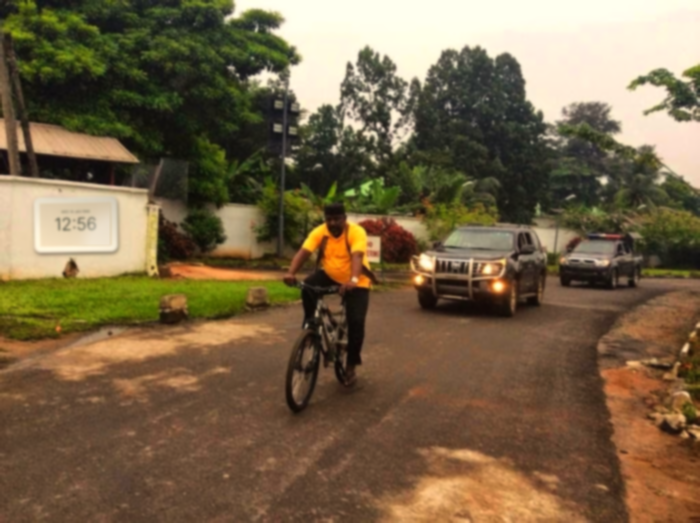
12:56
